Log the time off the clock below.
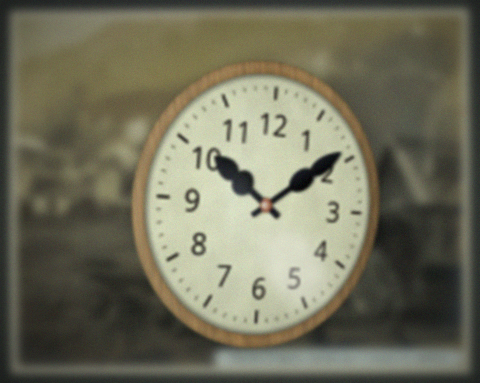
10:09
